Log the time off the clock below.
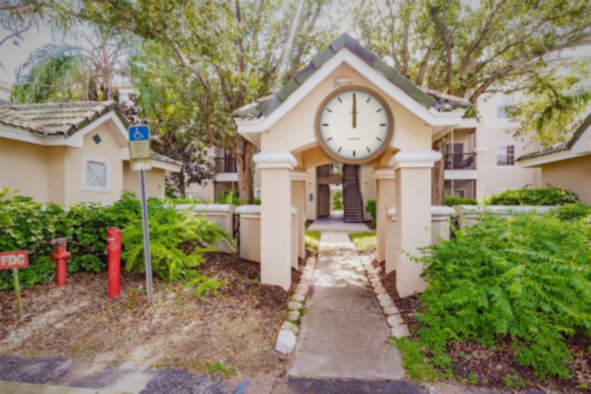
12:00
